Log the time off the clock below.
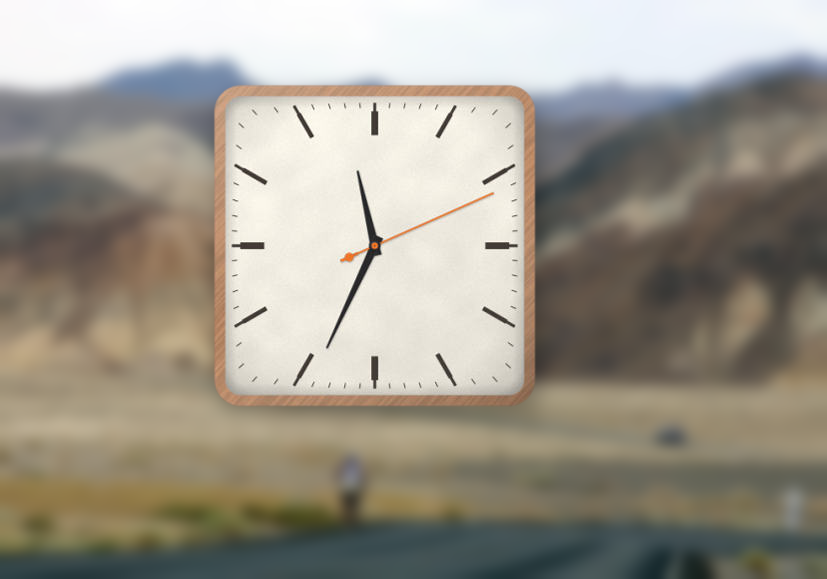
11:34:11
